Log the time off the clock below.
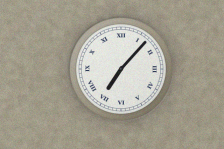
7:07
